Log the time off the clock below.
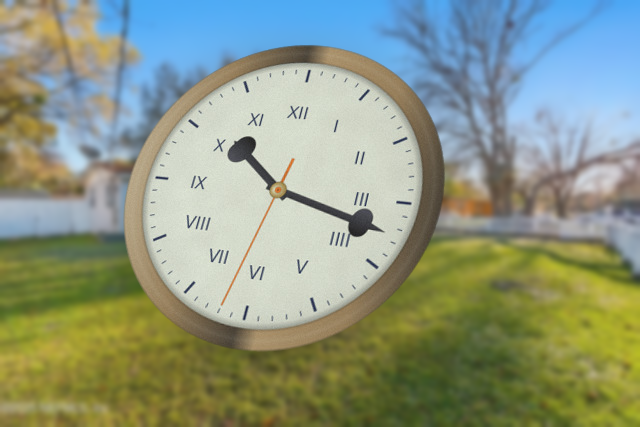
10:17:32
